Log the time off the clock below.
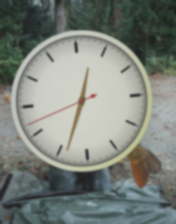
12:33:42
